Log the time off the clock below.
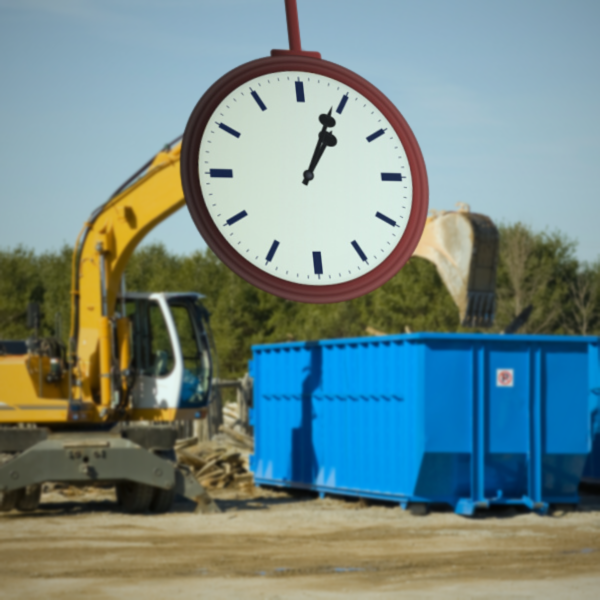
1:04
